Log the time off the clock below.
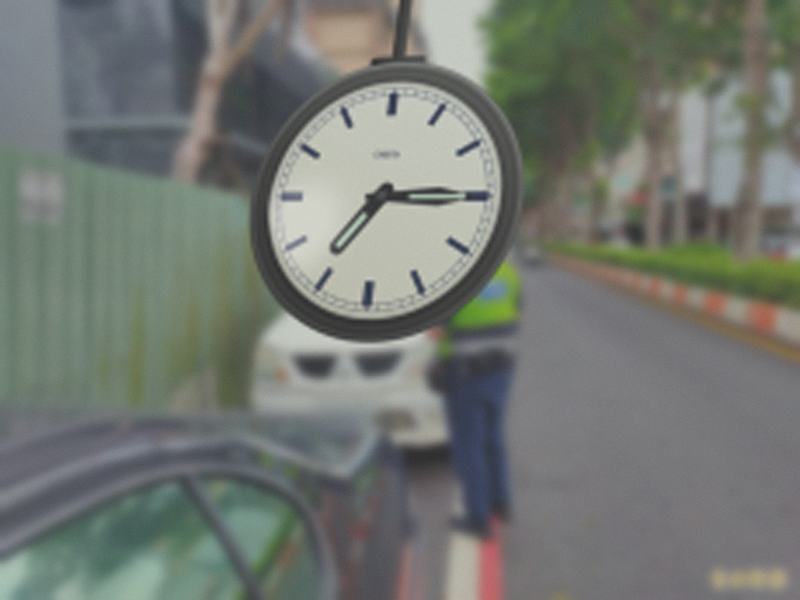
7:15
